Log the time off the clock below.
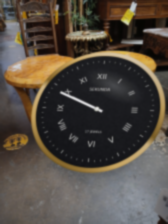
9:49
